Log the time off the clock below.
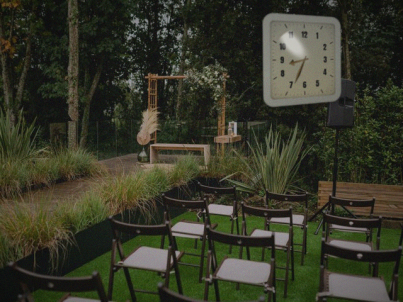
8:34
